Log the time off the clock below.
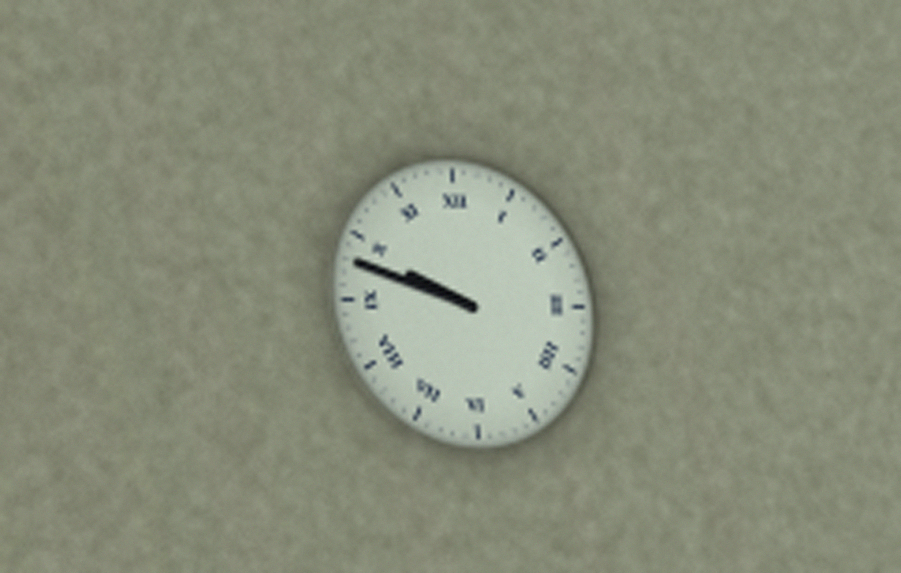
9:48
